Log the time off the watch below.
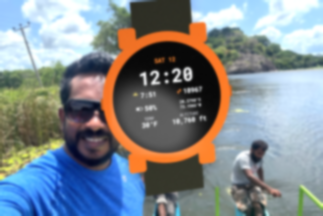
12:20
